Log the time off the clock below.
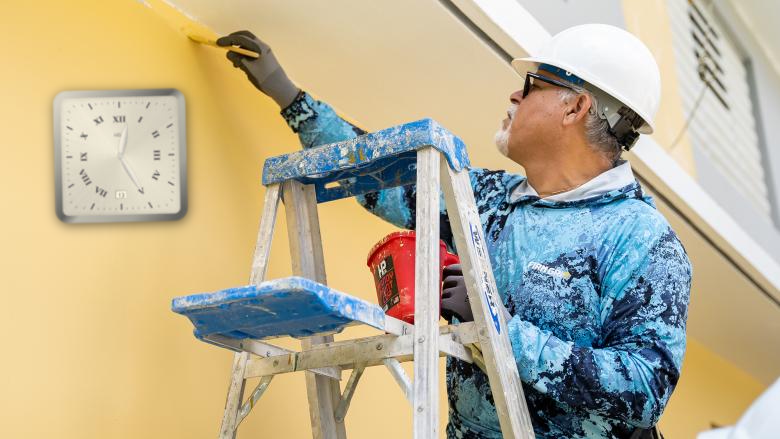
12:25
